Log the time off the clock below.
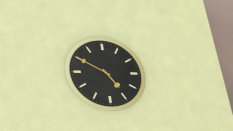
4:50
